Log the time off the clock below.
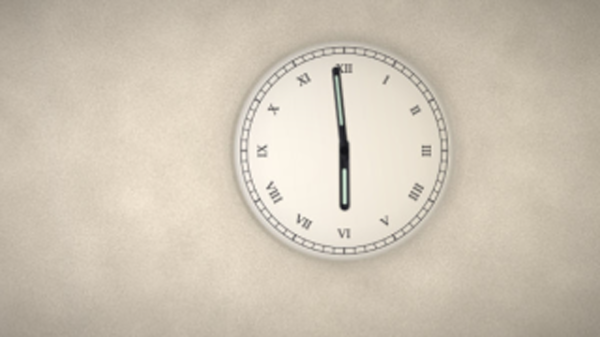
5:59
